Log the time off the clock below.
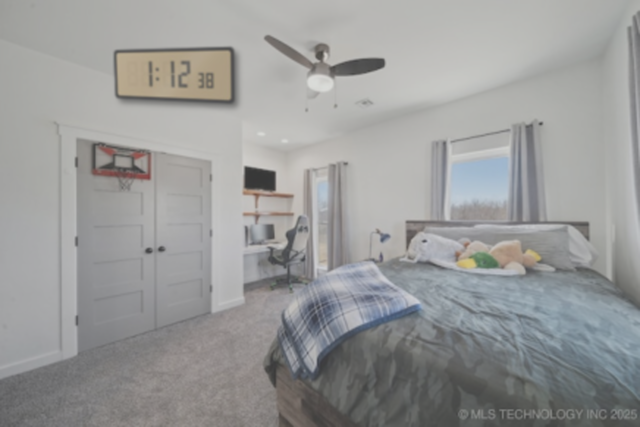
1:12:38
